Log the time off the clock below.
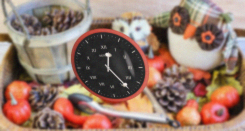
12:24
